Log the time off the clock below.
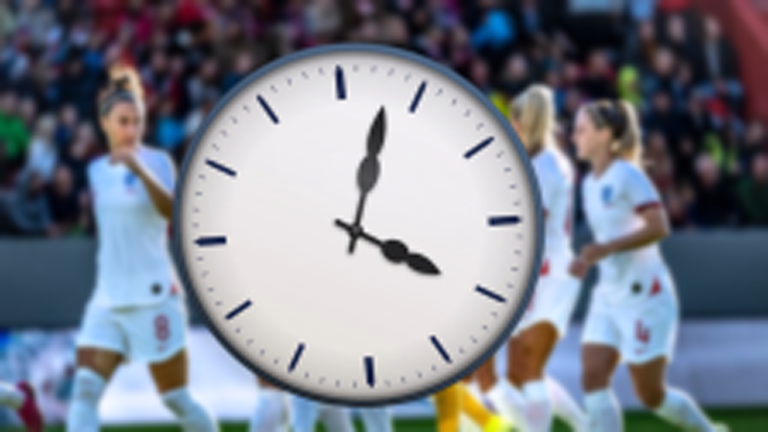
4:03
